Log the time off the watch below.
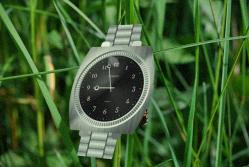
8:57
